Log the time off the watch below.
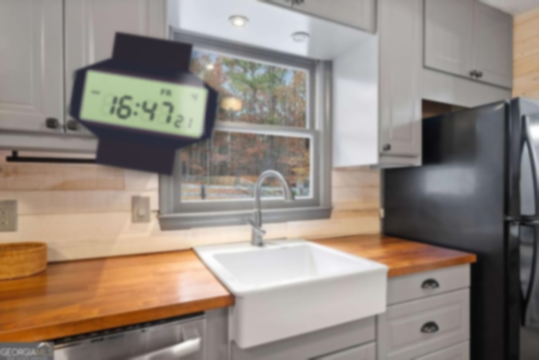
16:47:21
